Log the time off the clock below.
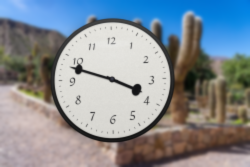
3:48
